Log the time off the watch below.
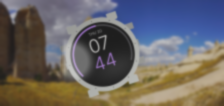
7:44
